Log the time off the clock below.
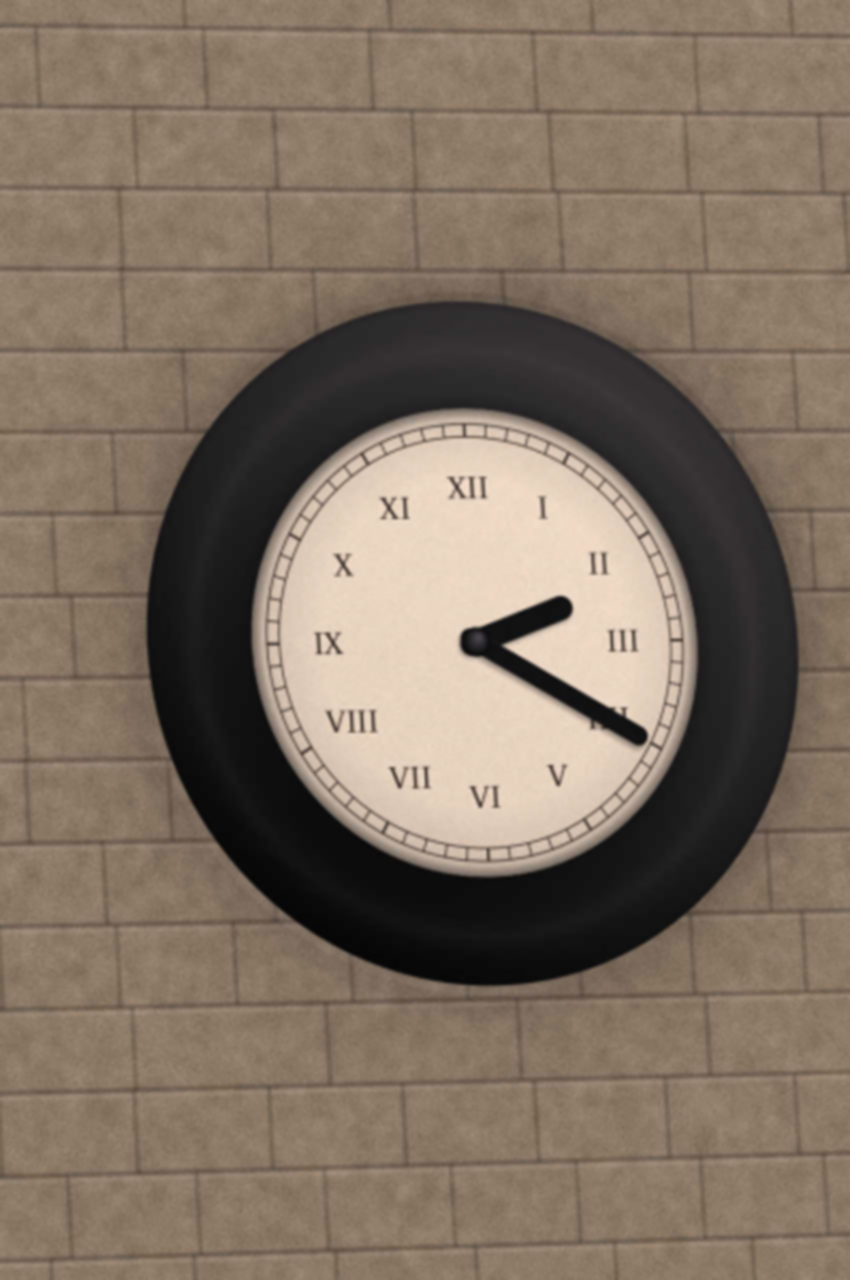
2:20
